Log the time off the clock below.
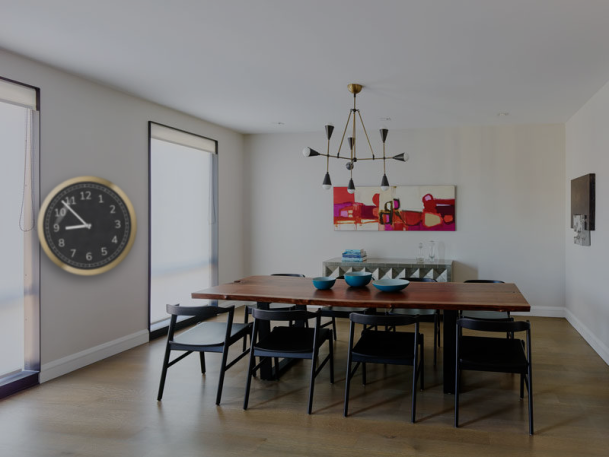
8:53
